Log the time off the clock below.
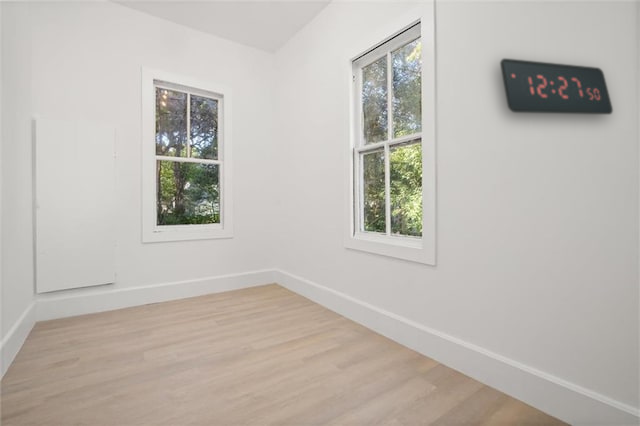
12:27:50
